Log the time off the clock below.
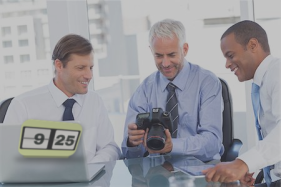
9:25
